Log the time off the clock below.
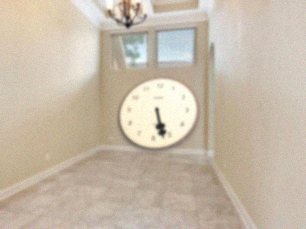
5:27
